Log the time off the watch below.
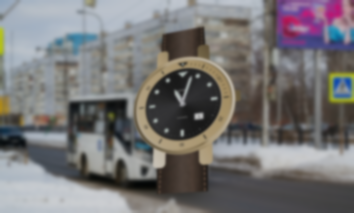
11:03
